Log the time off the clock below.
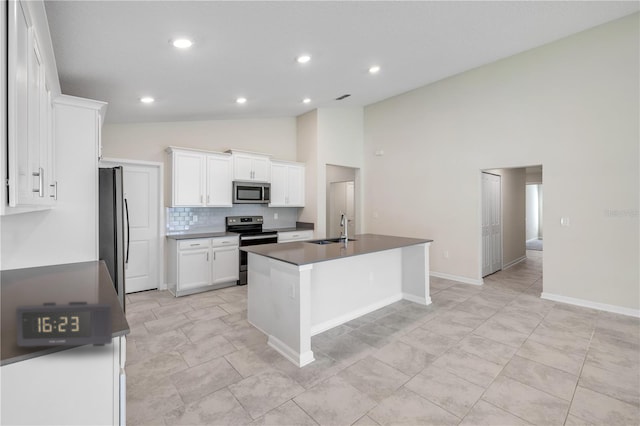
16:23
